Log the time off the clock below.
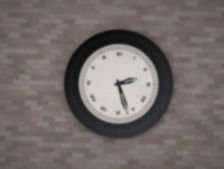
2:27
